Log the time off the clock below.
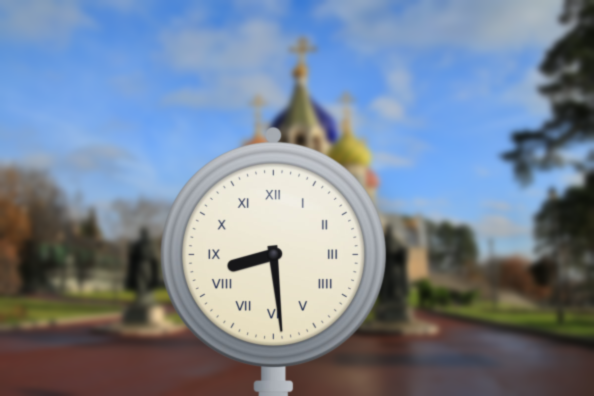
8:29
